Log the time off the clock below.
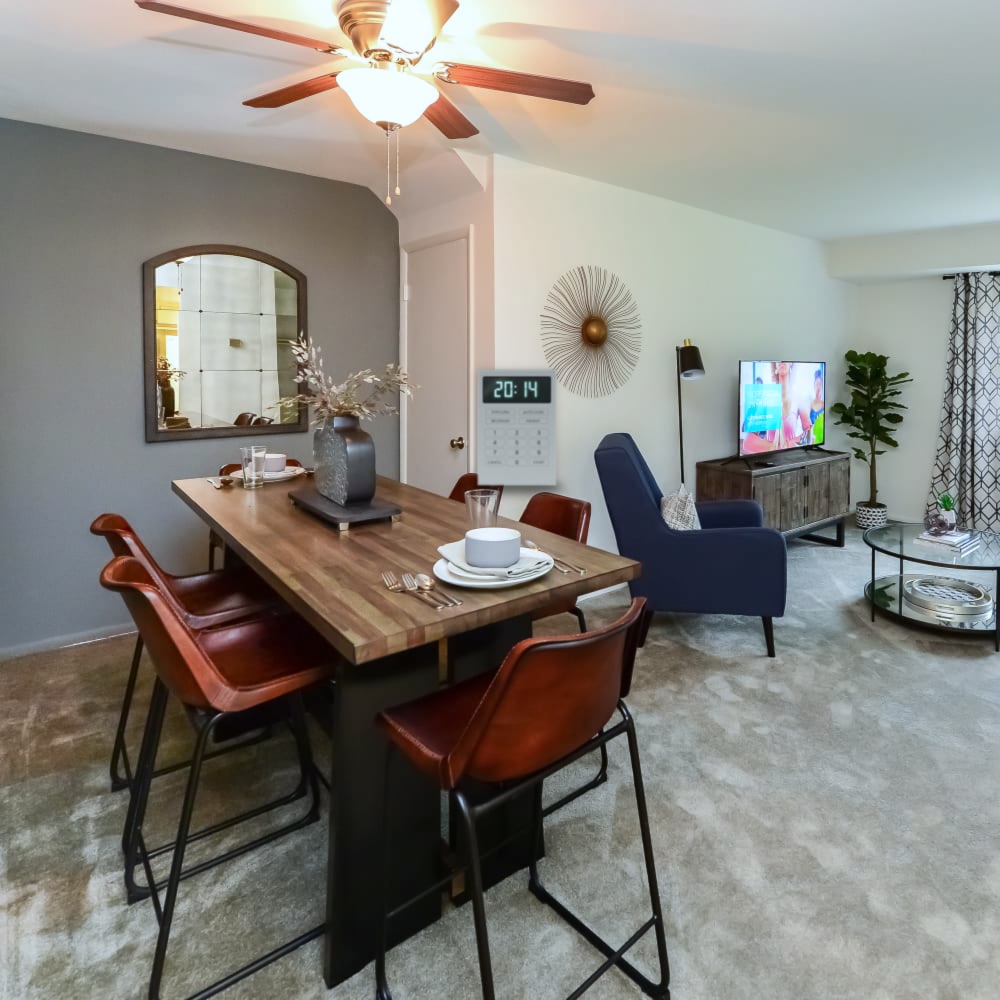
20:14
